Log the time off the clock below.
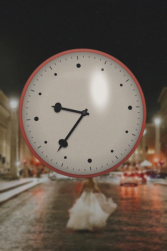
9:37
